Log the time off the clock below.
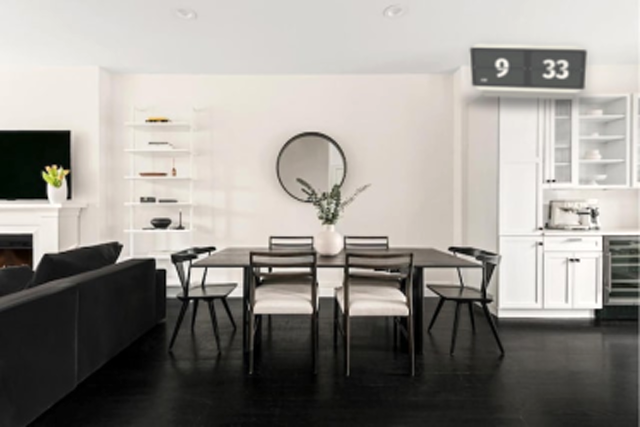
9:33
